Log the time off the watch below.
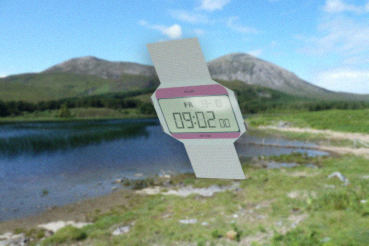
9:02
